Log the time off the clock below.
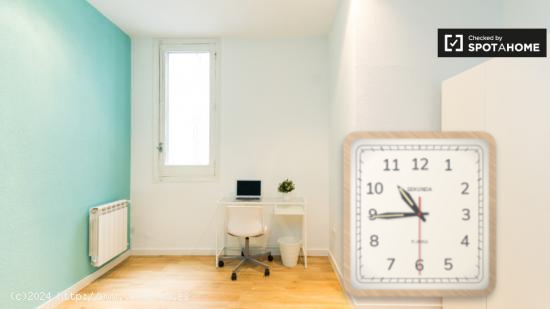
10:44:30
